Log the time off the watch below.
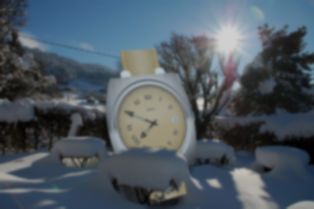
7:50
